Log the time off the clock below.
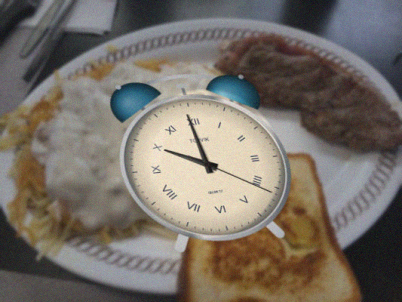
9:59:21
